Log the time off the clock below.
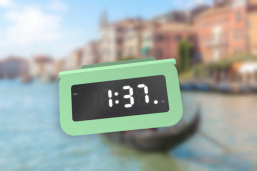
1:37
